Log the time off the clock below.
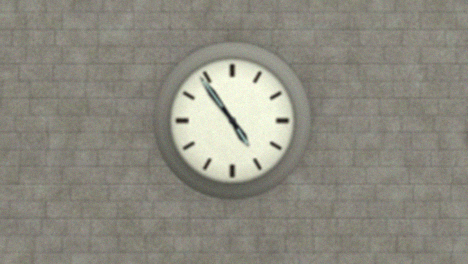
4:54
